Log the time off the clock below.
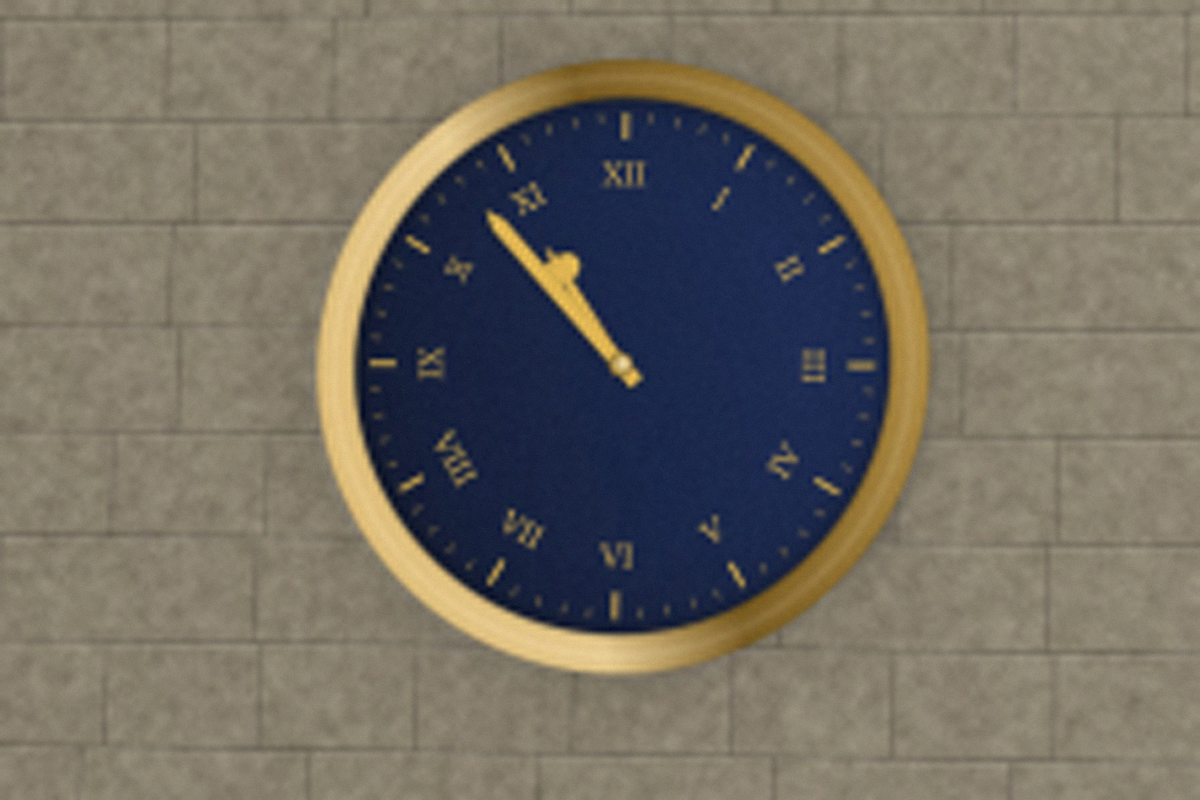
10:53
